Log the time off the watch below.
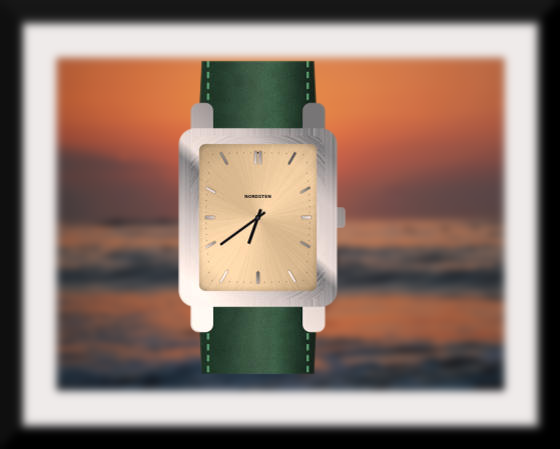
6:39
